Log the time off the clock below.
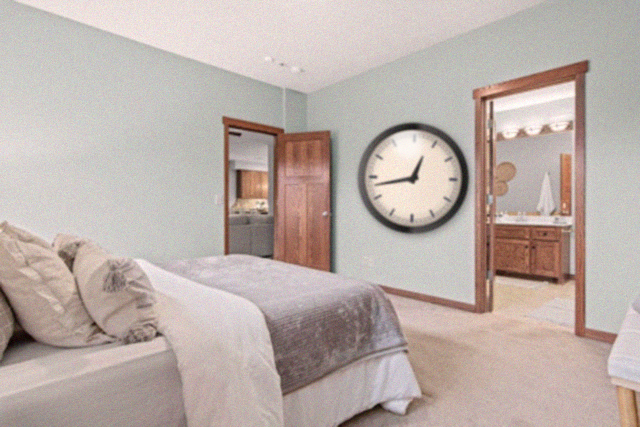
12:43
